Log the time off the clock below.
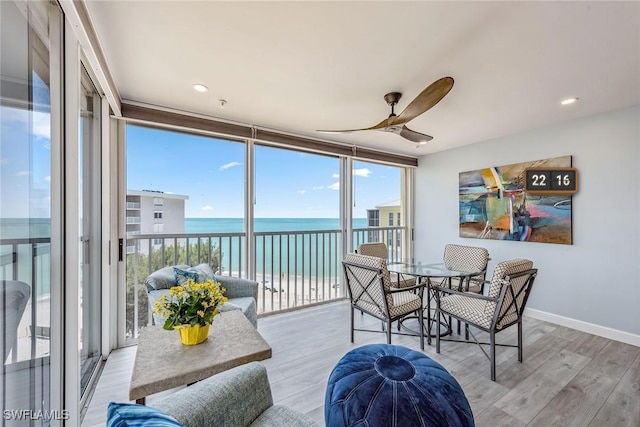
22:16
